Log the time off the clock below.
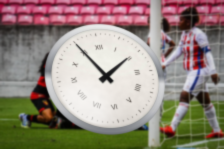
1:55
